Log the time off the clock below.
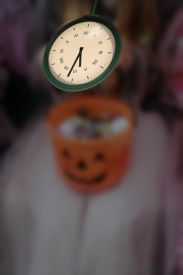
5:32
